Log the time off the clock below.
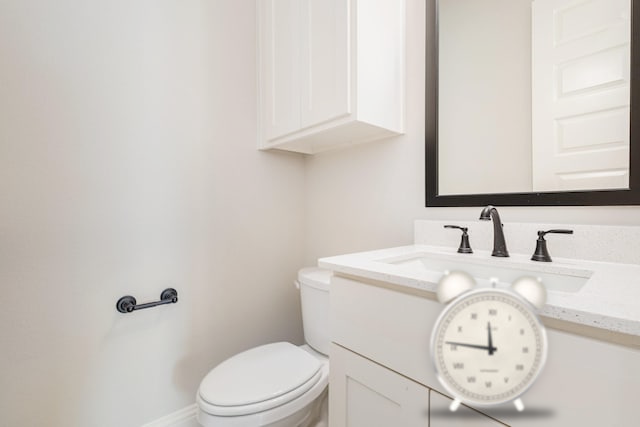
11:46
